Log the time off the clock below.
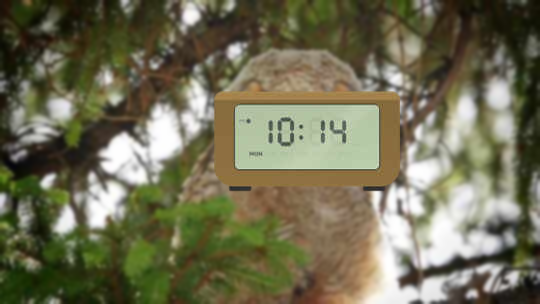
10:14
